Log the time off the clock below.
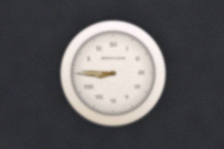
8:45
